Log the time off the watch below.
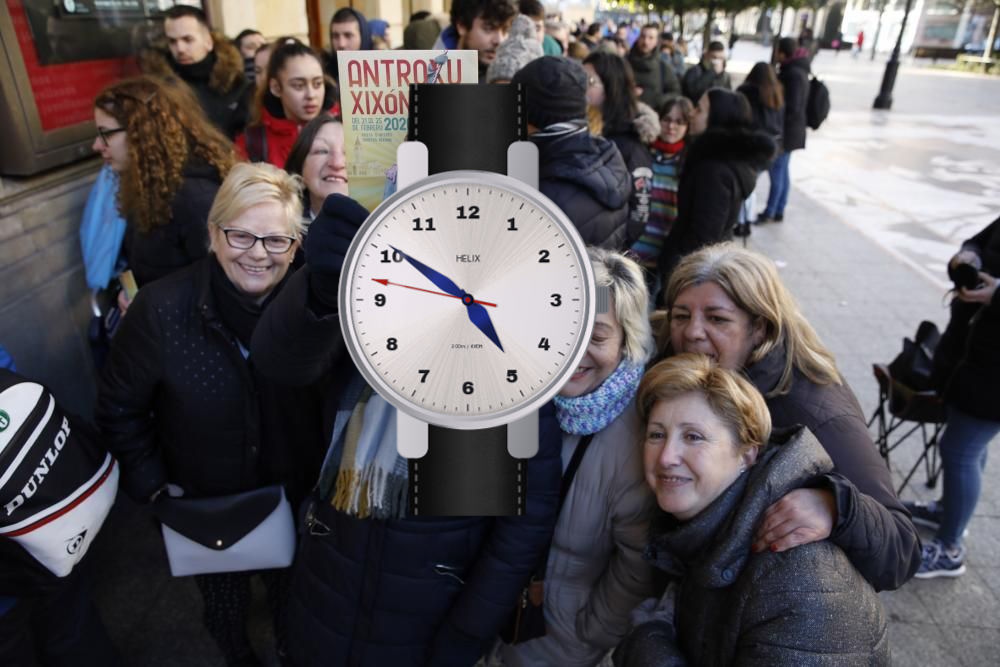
4:50:47
